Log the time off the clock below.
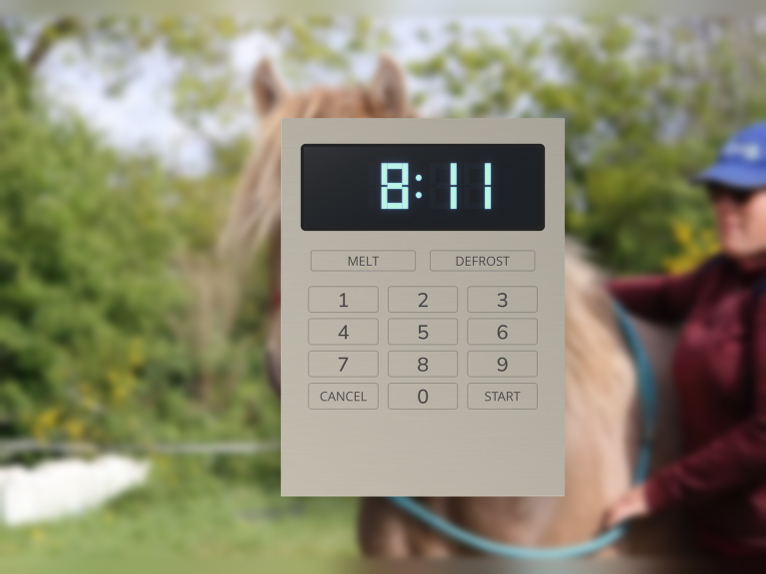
8:11
